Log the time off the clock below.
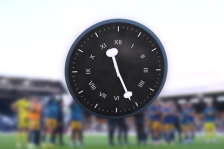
11:26
